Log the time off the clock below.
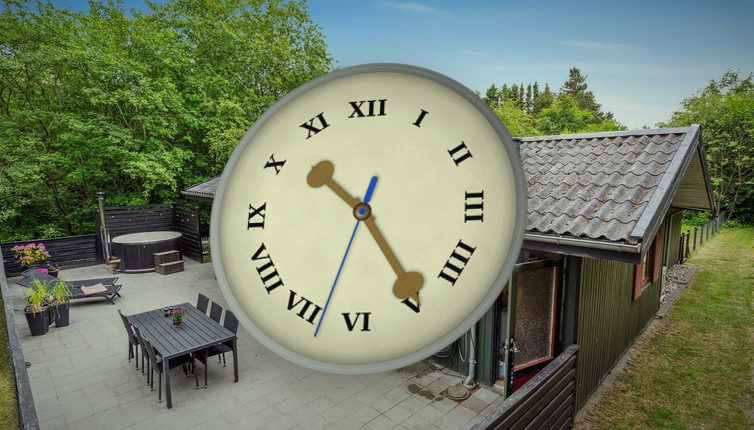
10:24:33
